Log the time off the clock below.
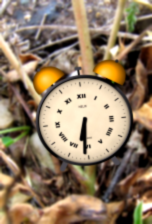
6:31
